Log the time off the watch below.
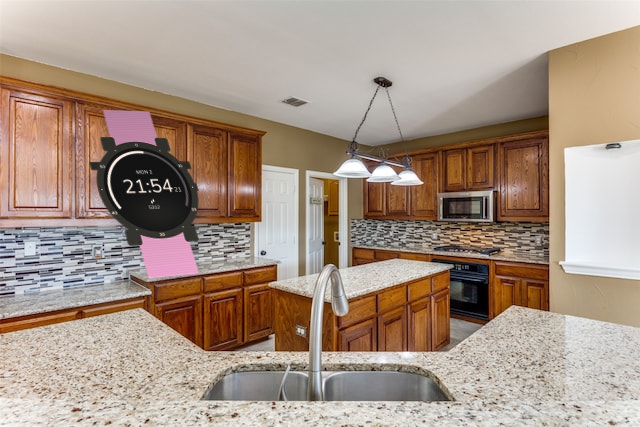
21:54
